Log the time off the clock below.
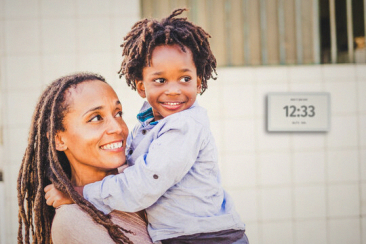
12:33
